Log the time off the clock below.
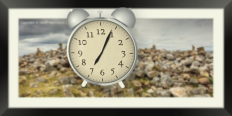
7:04
